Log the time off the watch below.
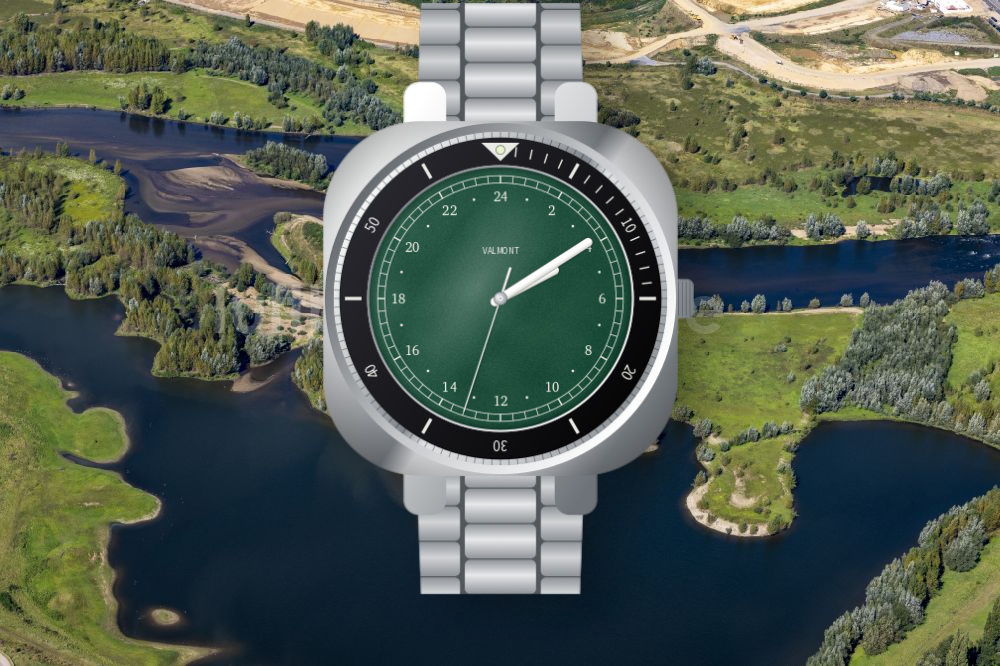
4:09:33
